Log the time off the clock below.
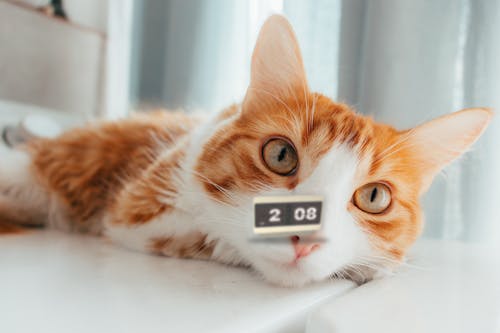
2:08
